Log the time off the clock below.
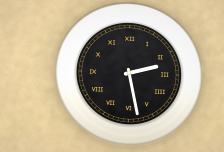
2:28
